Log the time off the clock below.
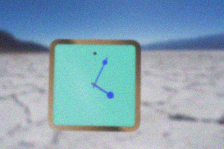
4:04
